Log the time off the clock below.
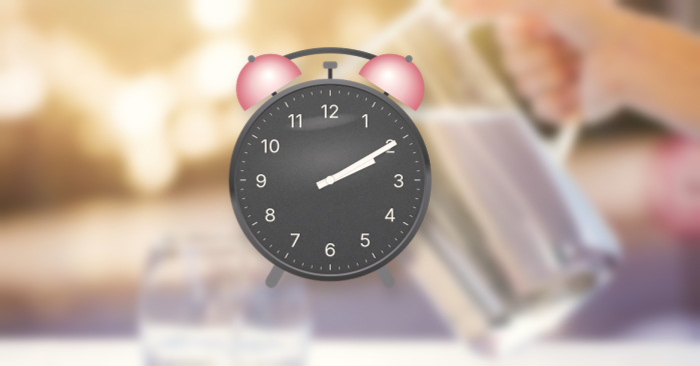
2:10
